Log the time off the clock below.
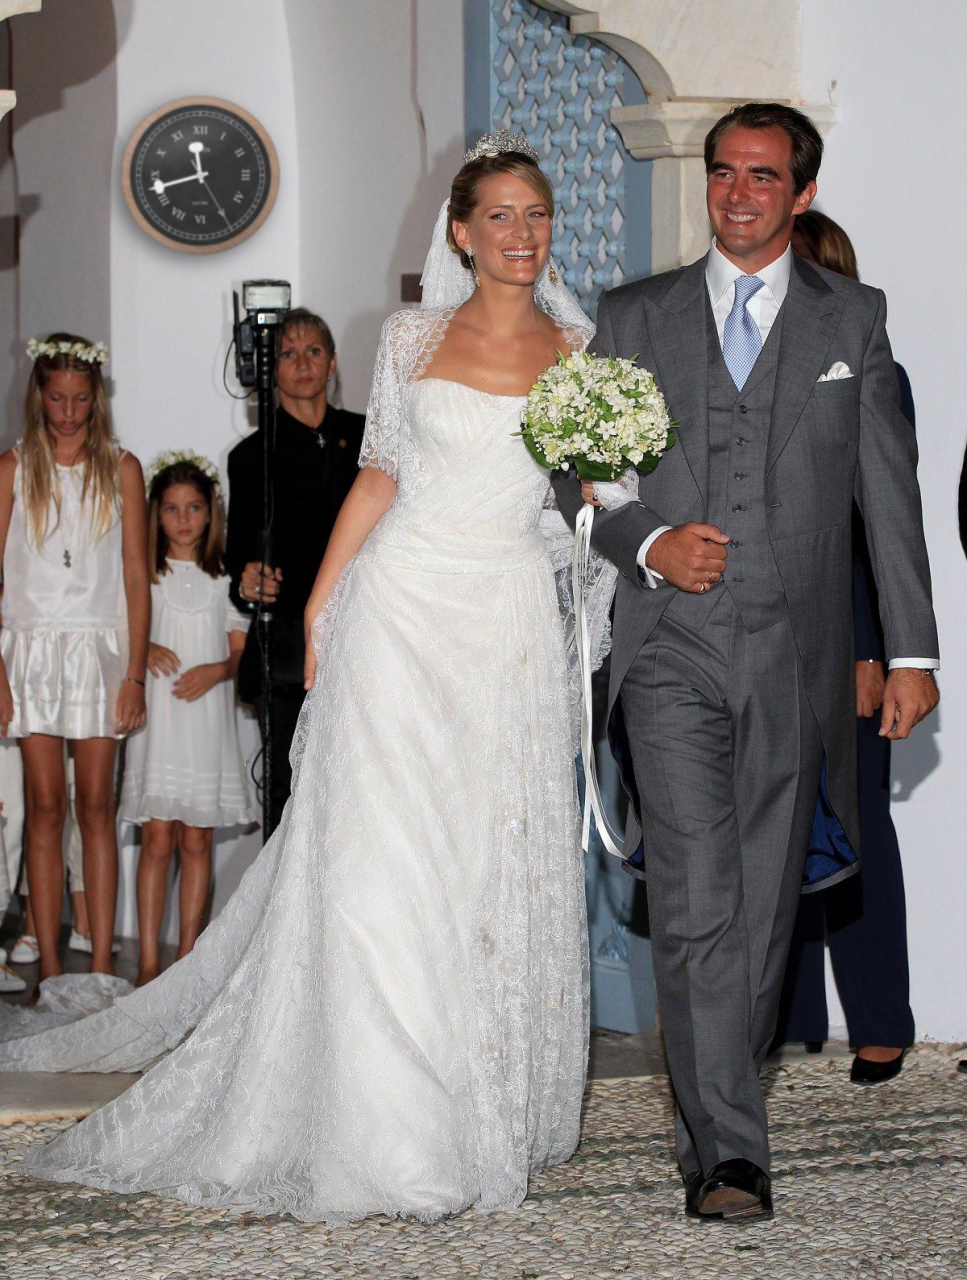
11:42:25
